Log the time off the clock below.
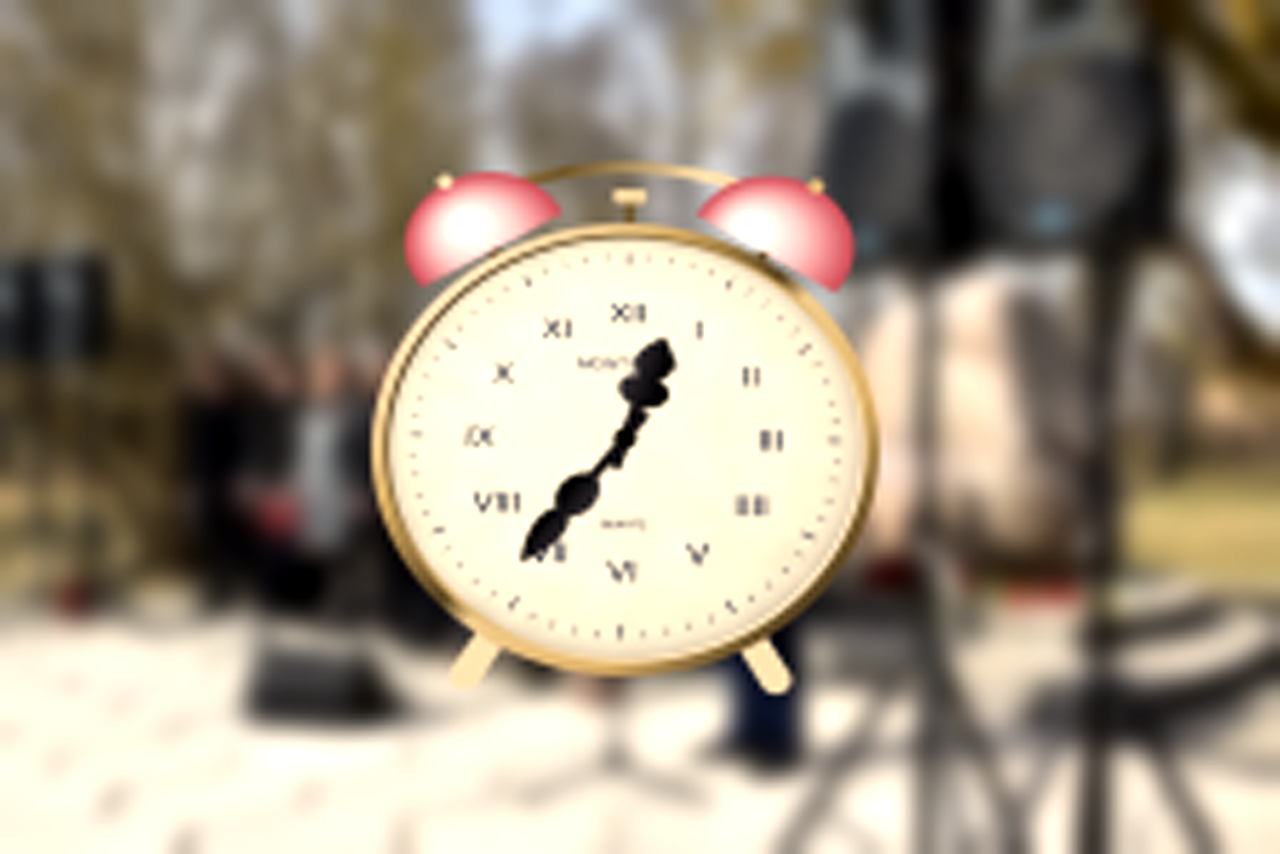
12:36
